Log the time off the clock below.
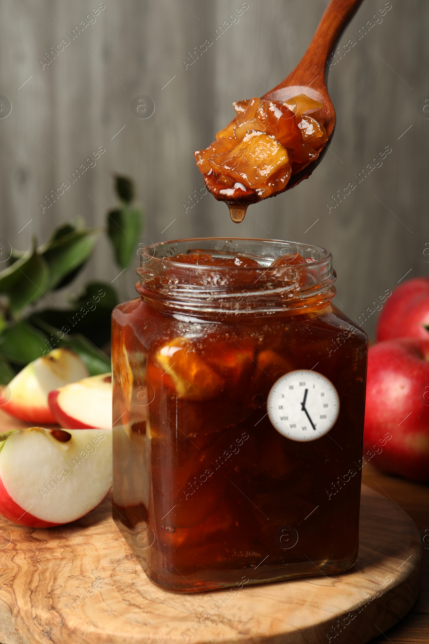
12:26
